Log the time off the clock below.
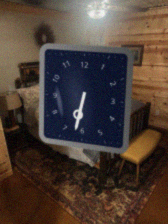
6:32
